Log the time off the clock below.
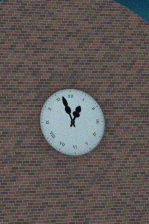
12:57
